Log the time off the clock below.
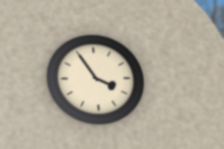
3:55
